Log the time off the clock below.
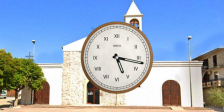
5:17
